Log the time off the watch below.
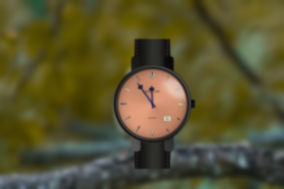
11:54
